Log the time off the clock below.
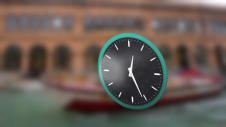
12:26
